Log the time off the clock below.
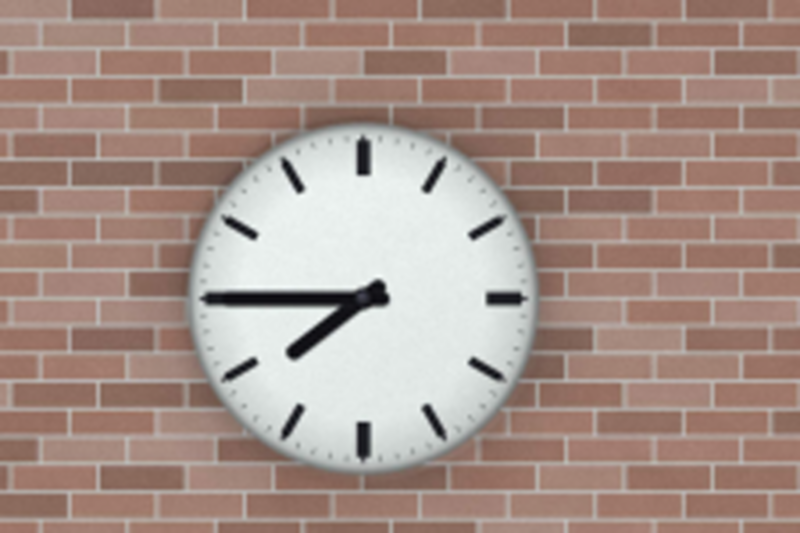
7:45
